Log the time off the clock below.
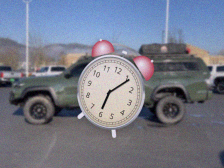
6:06
